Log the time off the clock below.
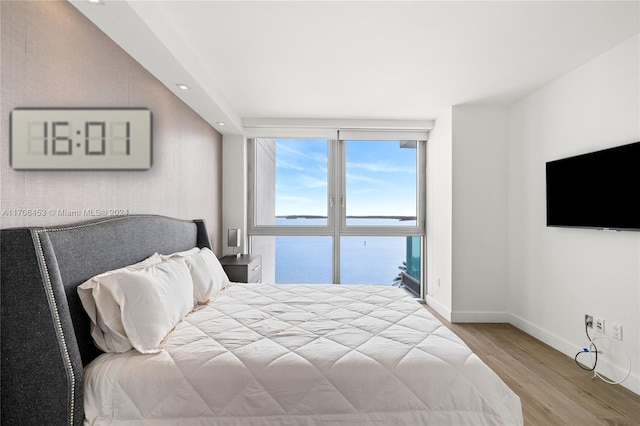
16:01
